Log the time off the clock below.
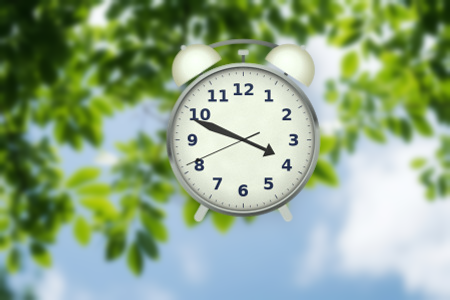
3:48:41
